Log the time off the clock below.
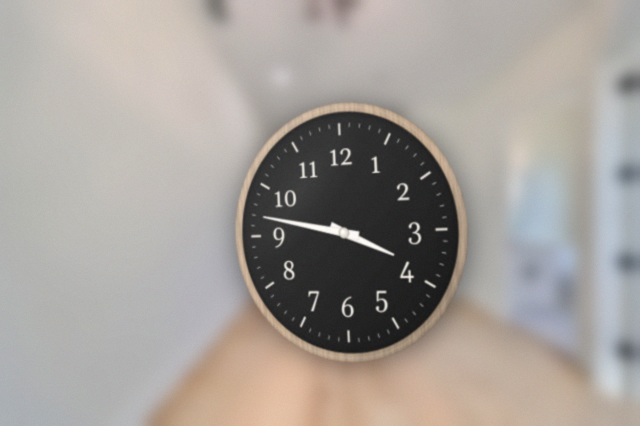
3:47
